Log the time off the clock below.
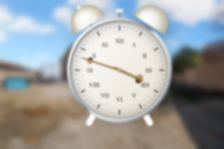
3:48
